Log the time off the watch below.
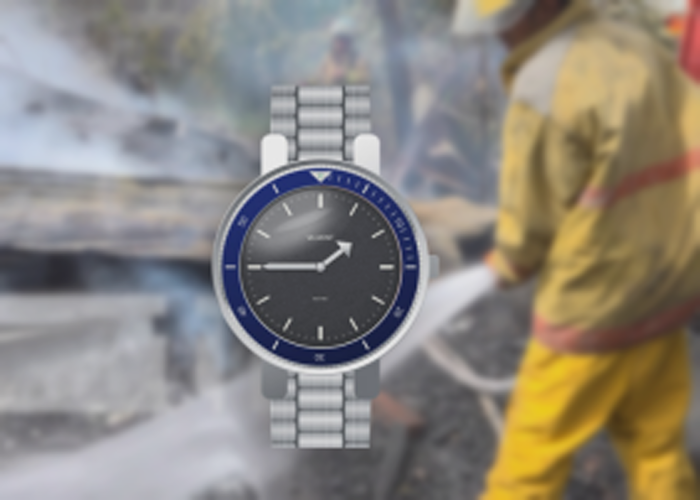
1:45
